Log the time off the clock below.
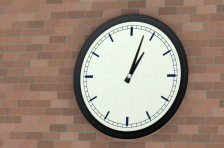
1:03
